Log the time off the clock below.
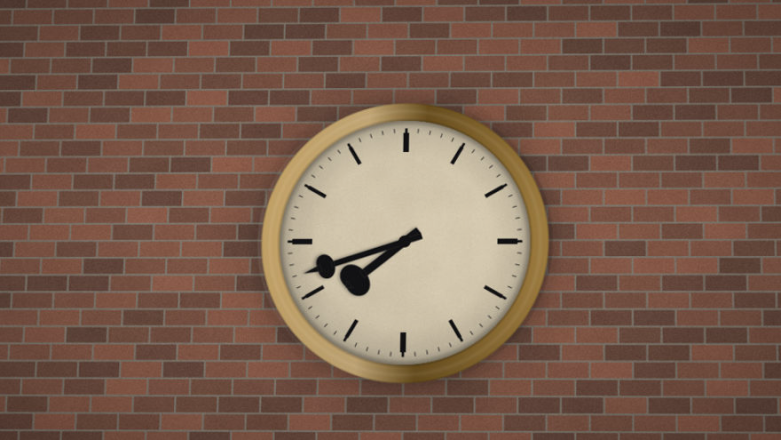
7:42
